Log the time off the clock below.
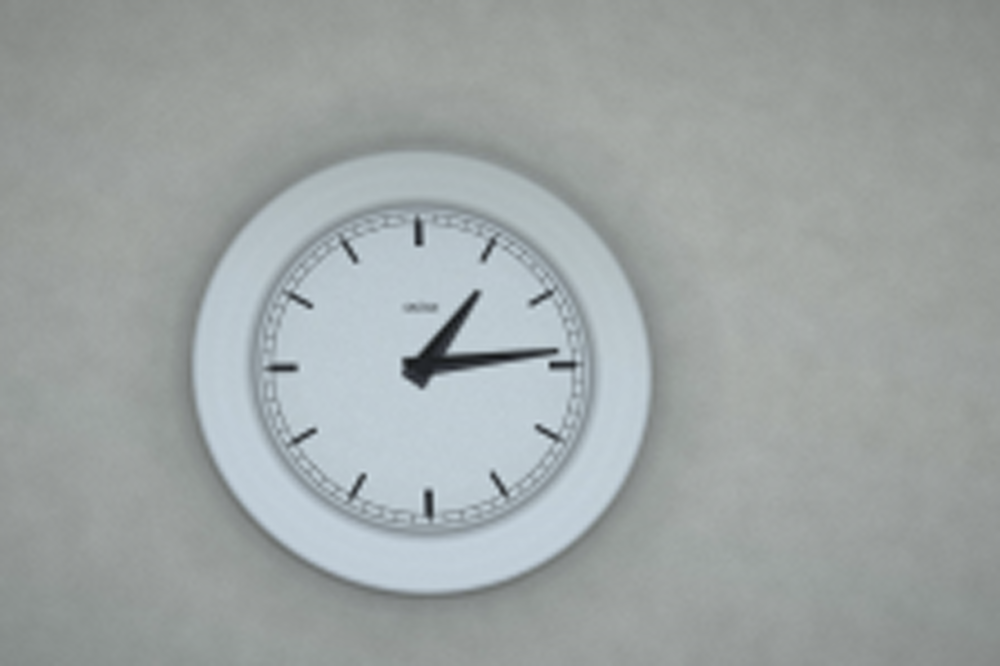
1:14
